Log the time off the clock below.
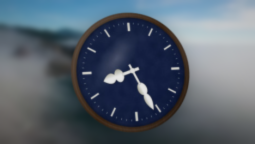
8:26
